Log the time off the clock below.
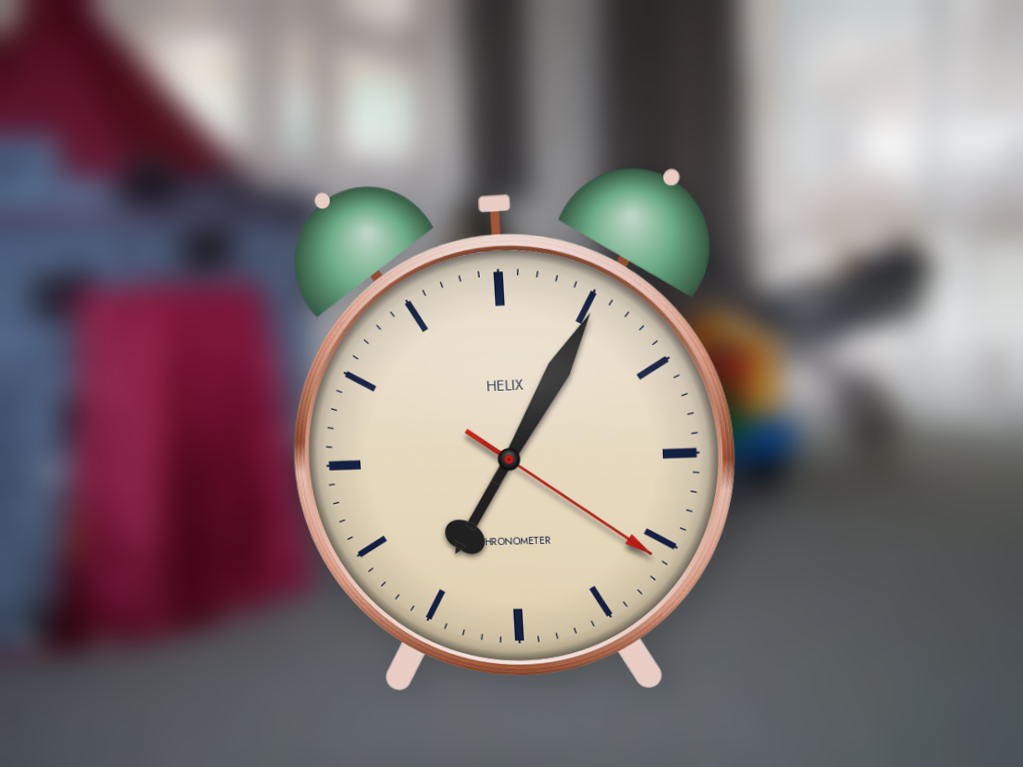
7:05:21
